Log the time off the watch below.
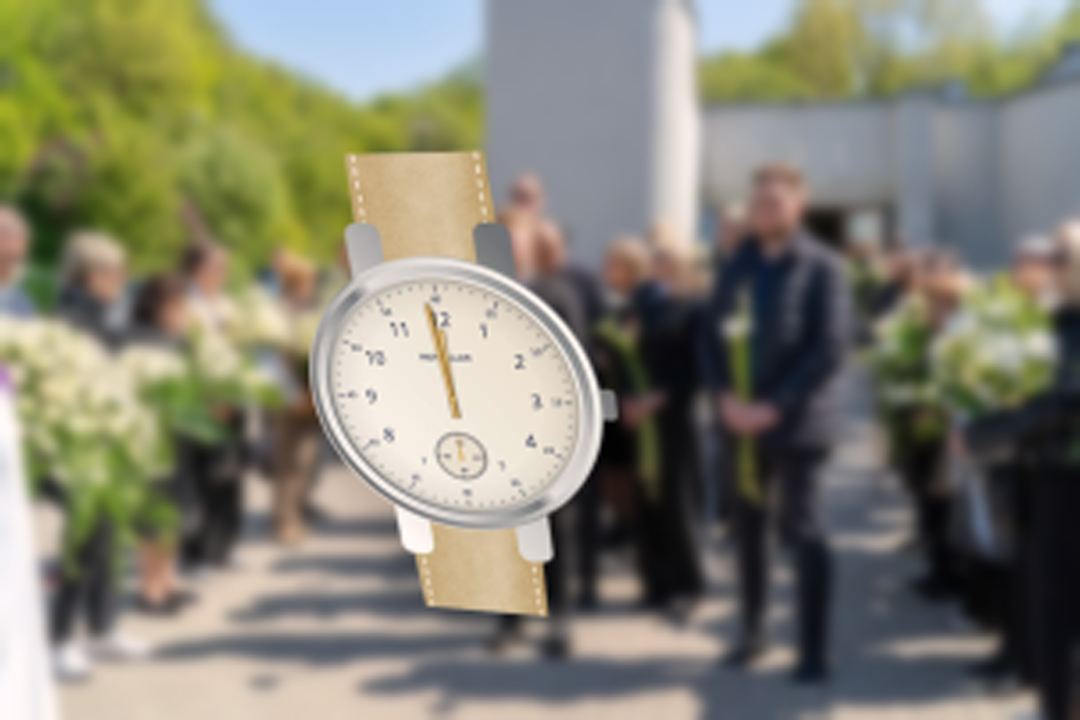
11:59
